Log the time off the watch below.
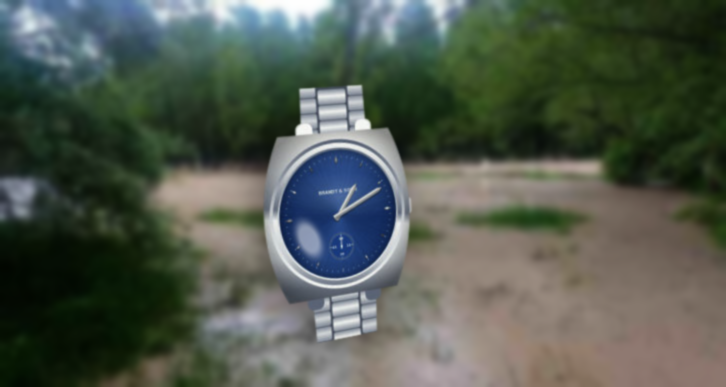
1:11
